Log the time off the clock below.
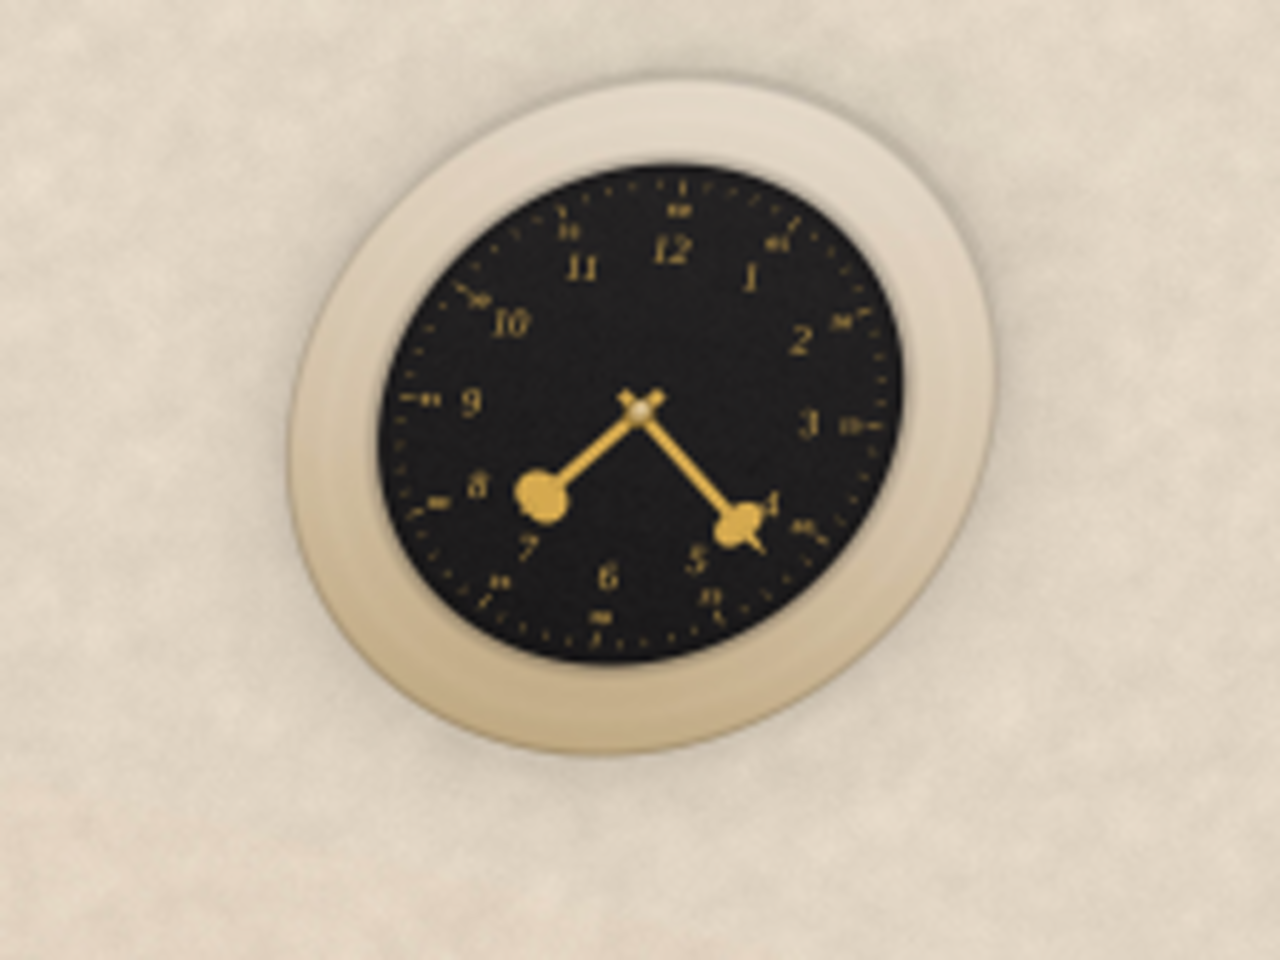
7:22
